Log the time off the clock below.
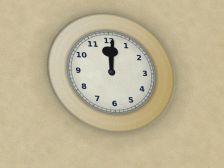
12:01
